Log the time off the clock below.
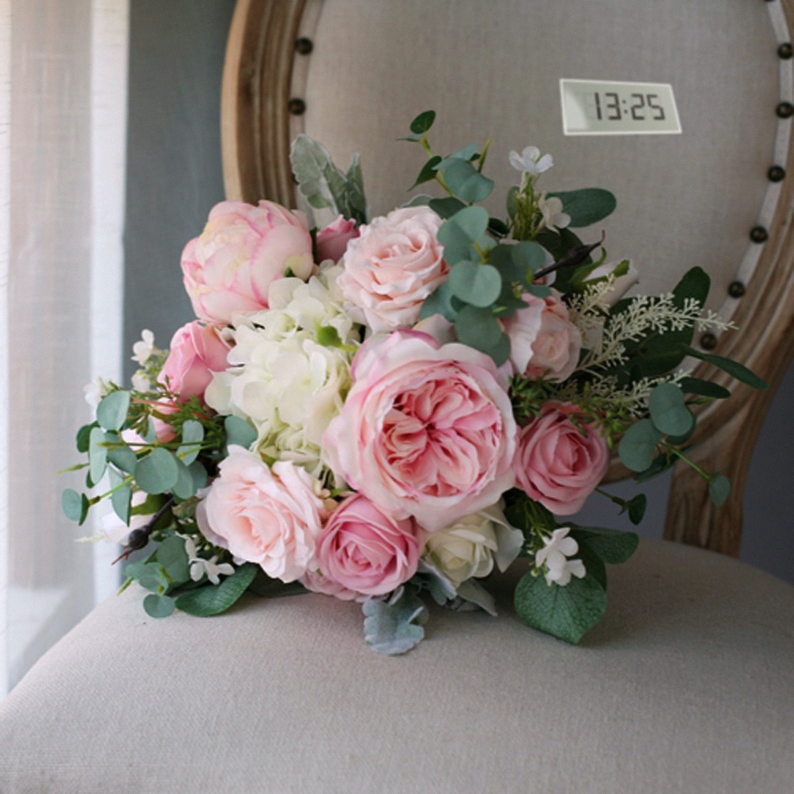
13:25
